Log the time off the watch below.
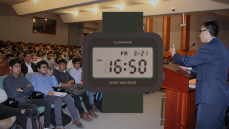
16:50
